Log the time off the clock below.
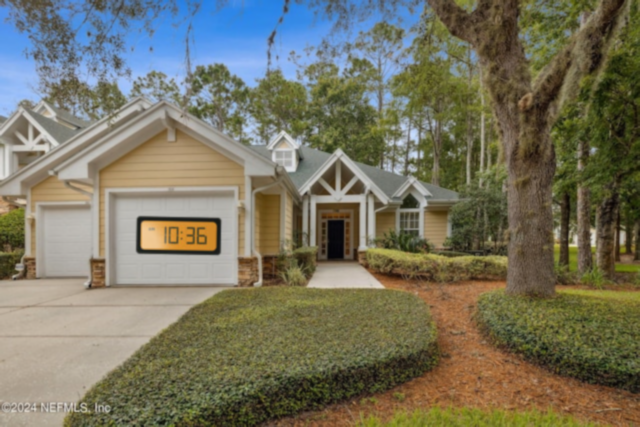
10:36
